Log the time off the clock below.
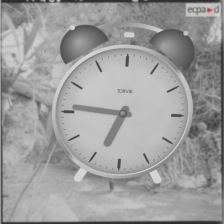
6:46
